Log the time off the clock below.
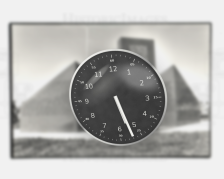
5:27
